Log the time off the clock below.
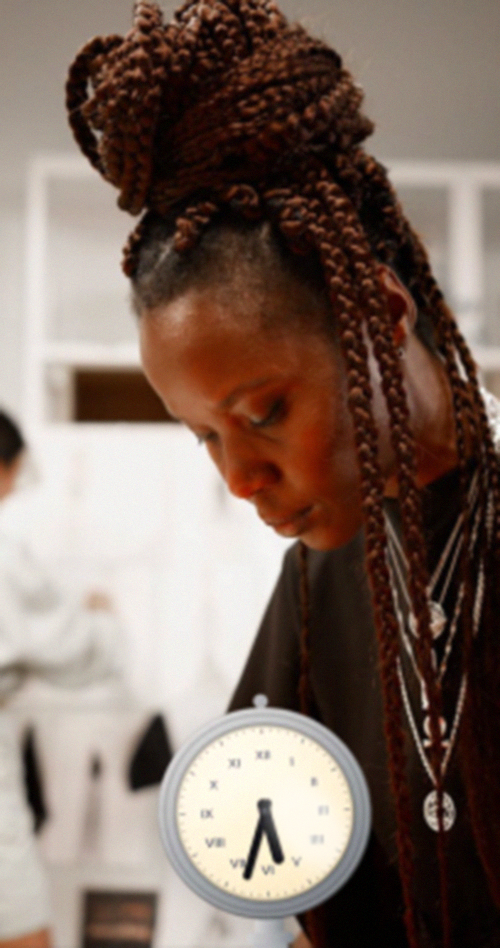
5:33
